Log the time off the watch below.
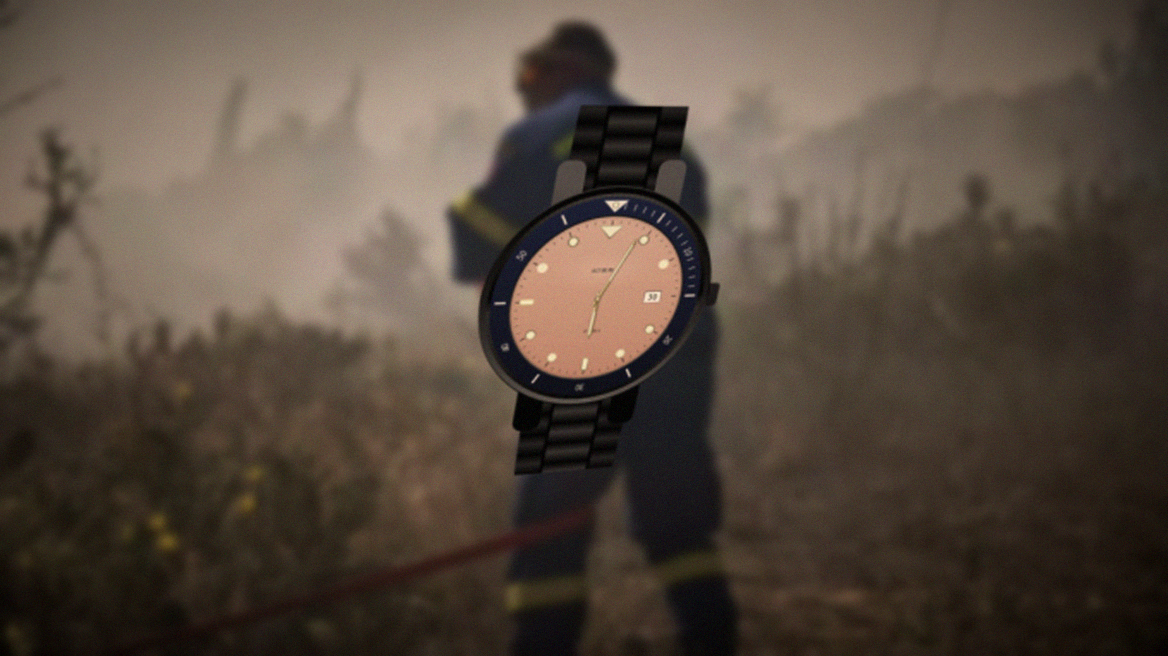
6:04
